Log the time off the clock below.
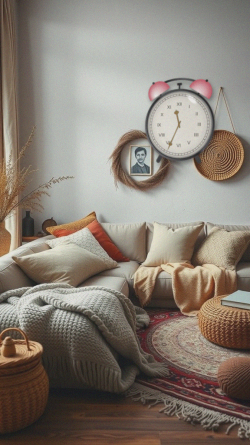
11:34
